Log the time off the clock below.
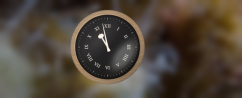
10:58
